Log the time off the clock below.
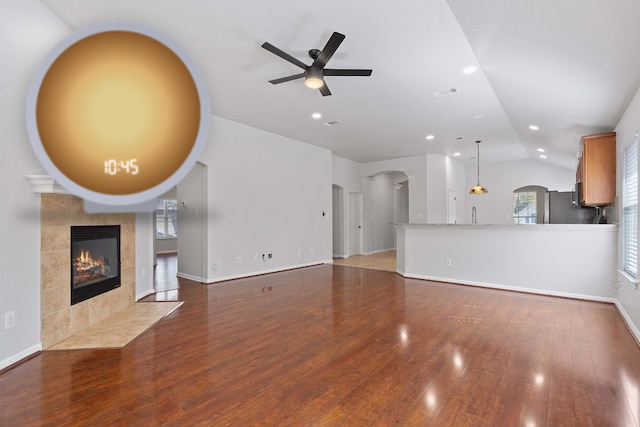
10:45
